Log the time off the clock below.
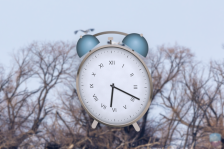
6:19
